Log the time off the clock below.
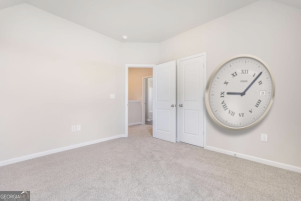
9:07
